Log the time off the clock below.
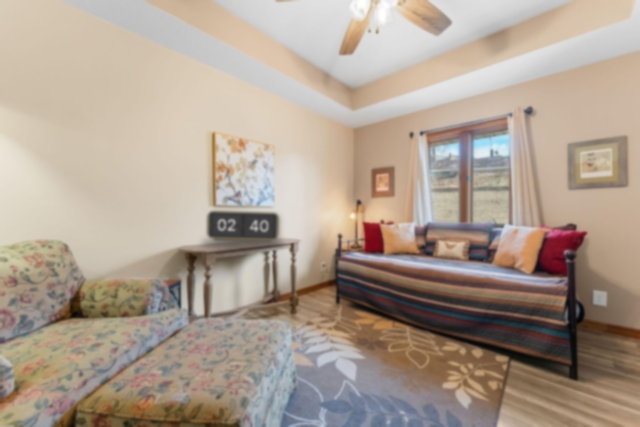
2:40
